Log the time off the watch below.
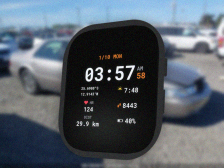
3:57:58
